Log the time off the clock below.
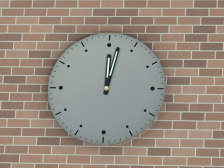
12:02
